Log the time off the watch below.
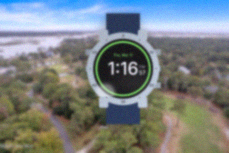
1:16
